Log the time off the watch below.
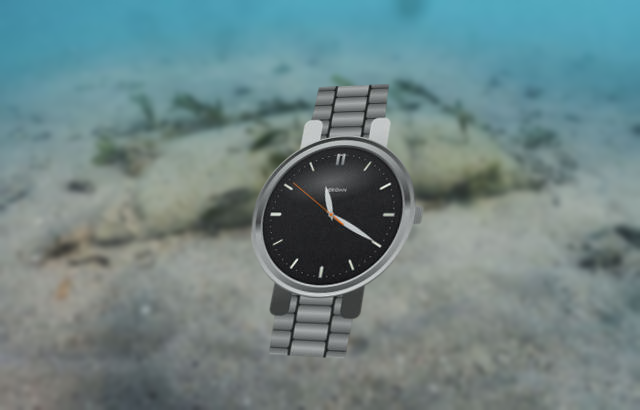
11:19:51
